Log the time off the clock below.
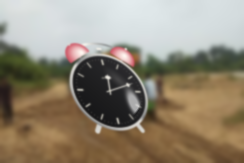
12:12
